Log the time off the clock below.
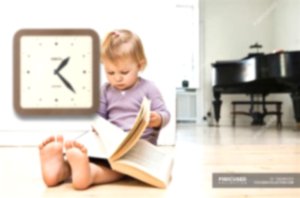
1:23
